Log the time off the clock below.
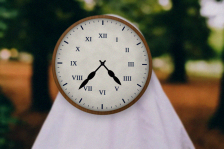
4:37
